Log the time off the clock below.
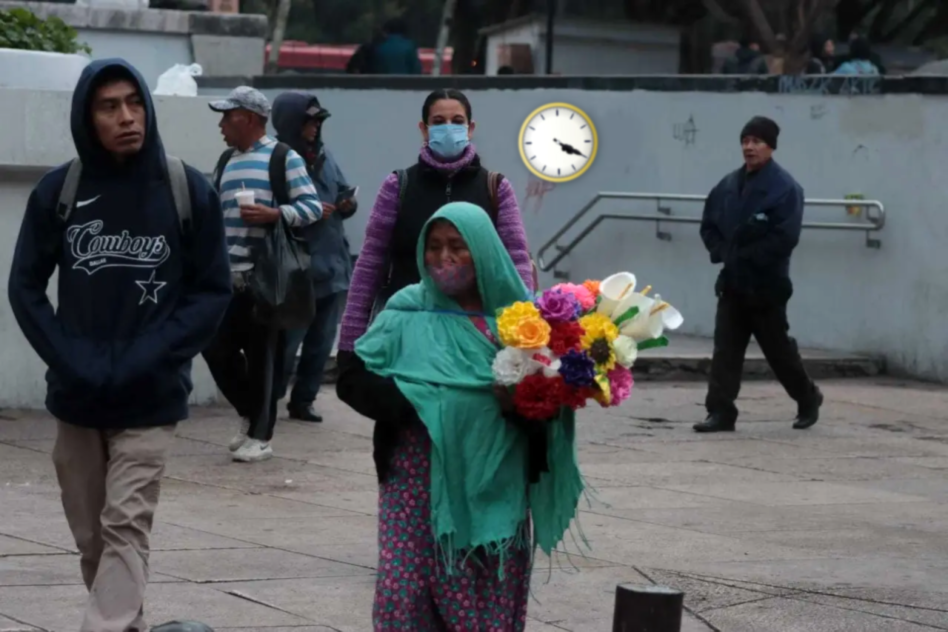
4:20
